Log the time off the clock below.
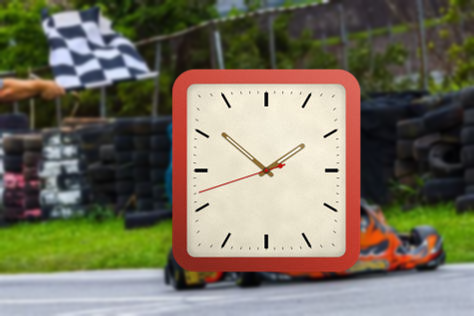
1:51:42
